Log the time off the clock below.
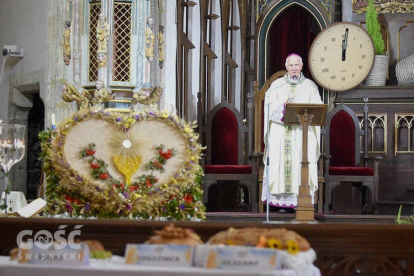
12:01
